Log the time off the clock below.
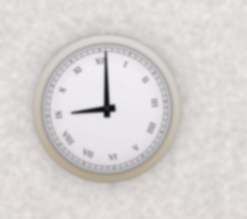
9:01
